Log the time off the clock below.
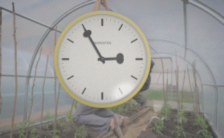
2:55
